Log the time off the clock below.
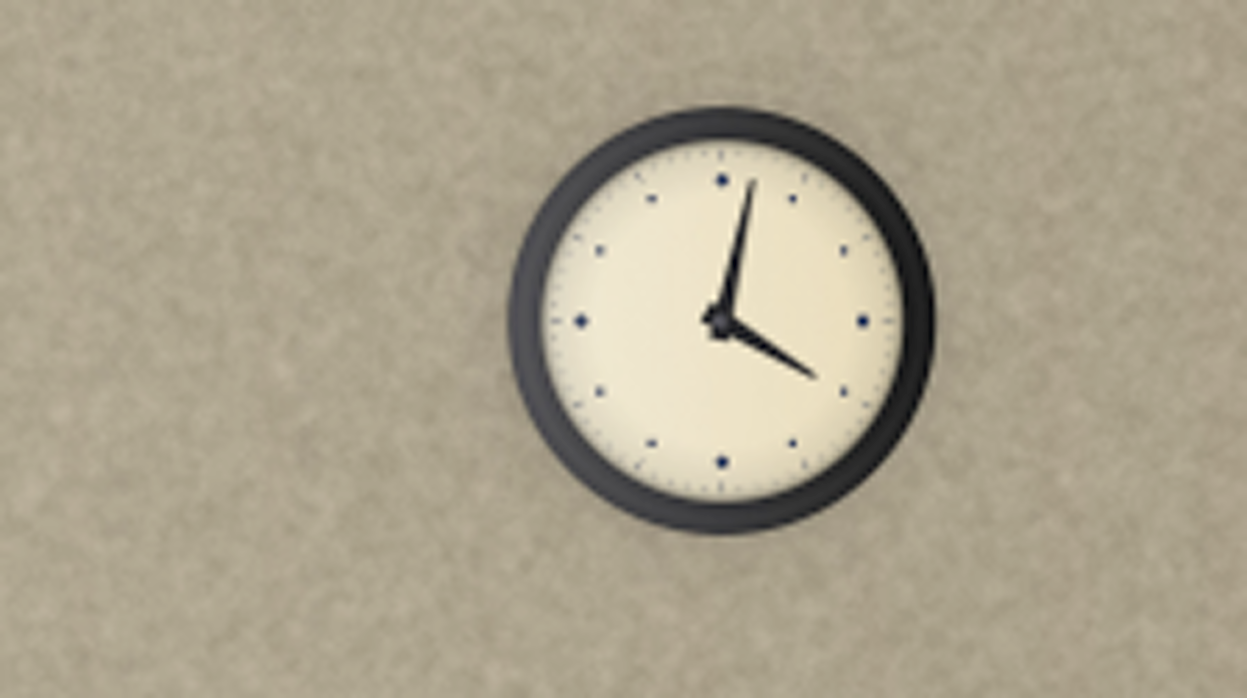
4:02
